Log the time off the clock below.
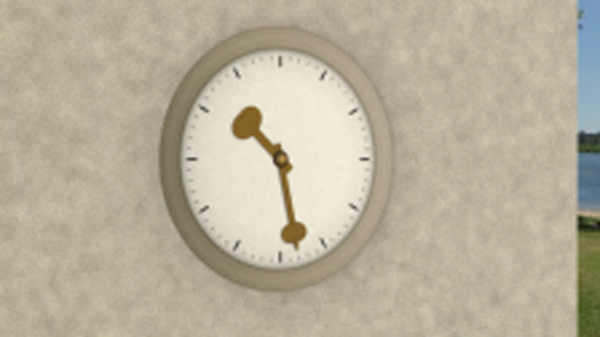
10:28
